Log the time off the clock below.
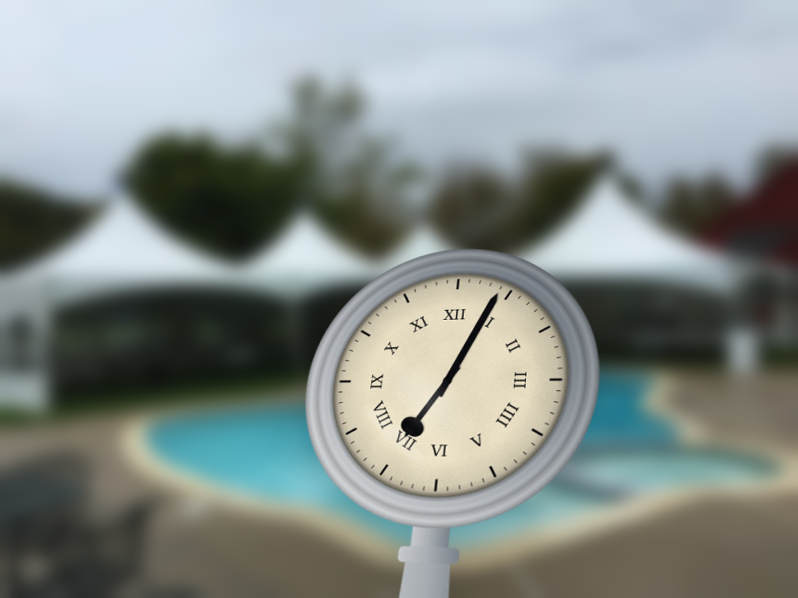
7:04
